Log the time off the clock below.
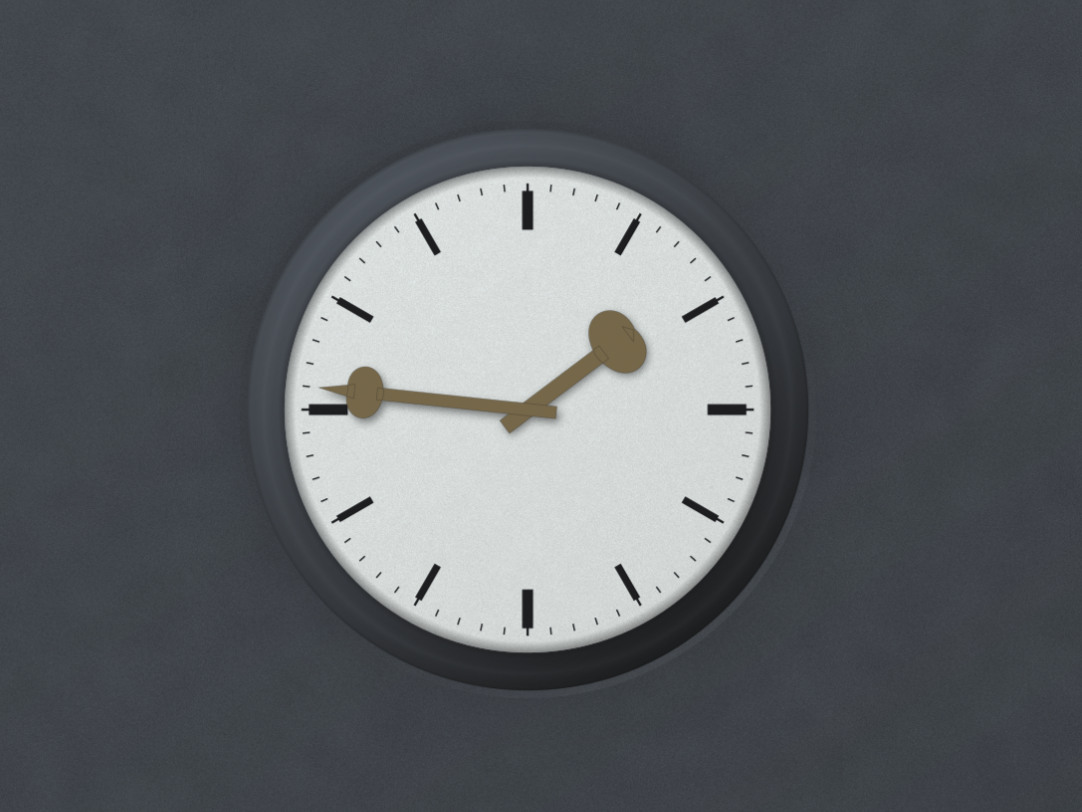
1:46
